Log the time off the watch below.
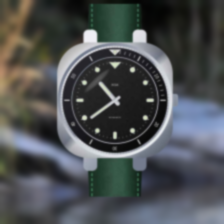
10:39
